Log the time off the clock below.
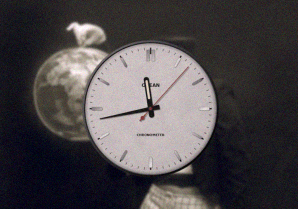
11:43:07
